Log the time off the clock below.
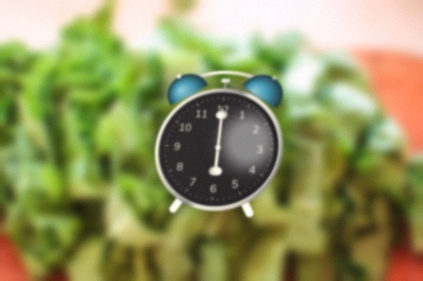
6:00
